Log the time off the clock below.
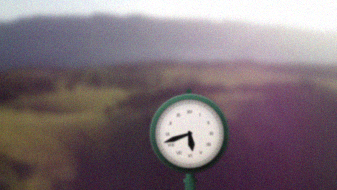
5:42
